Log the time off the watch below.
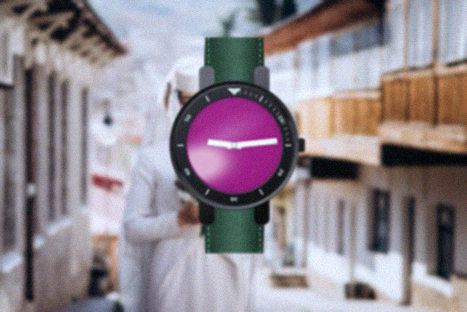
9:14
